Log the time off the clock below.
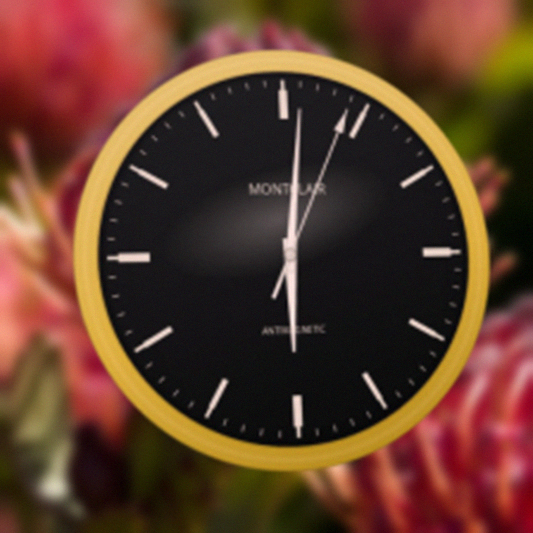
6:01:04
